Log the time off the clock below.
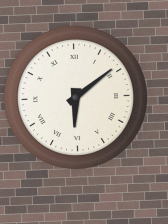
6:09
